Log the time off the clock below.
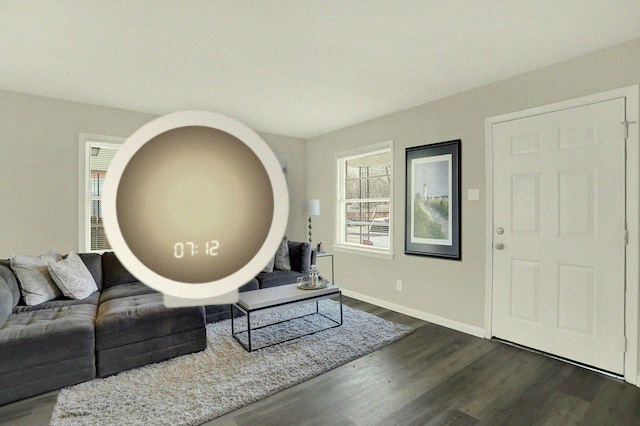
7:12
